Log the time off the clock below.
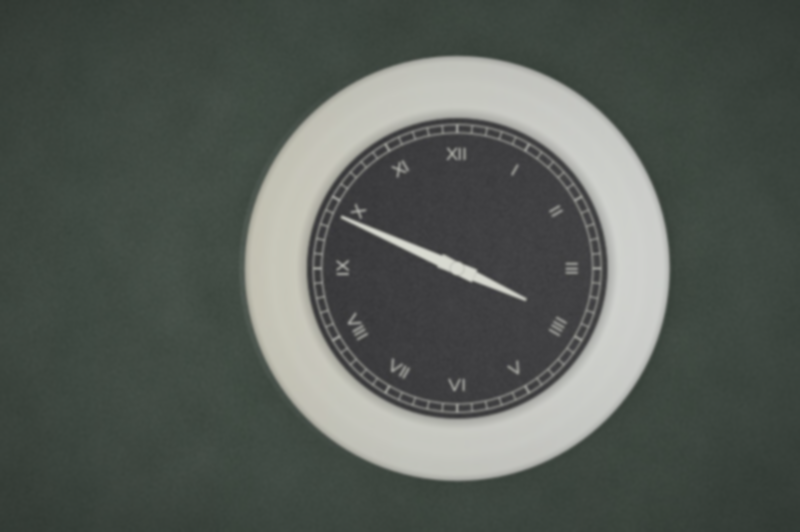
3:49
